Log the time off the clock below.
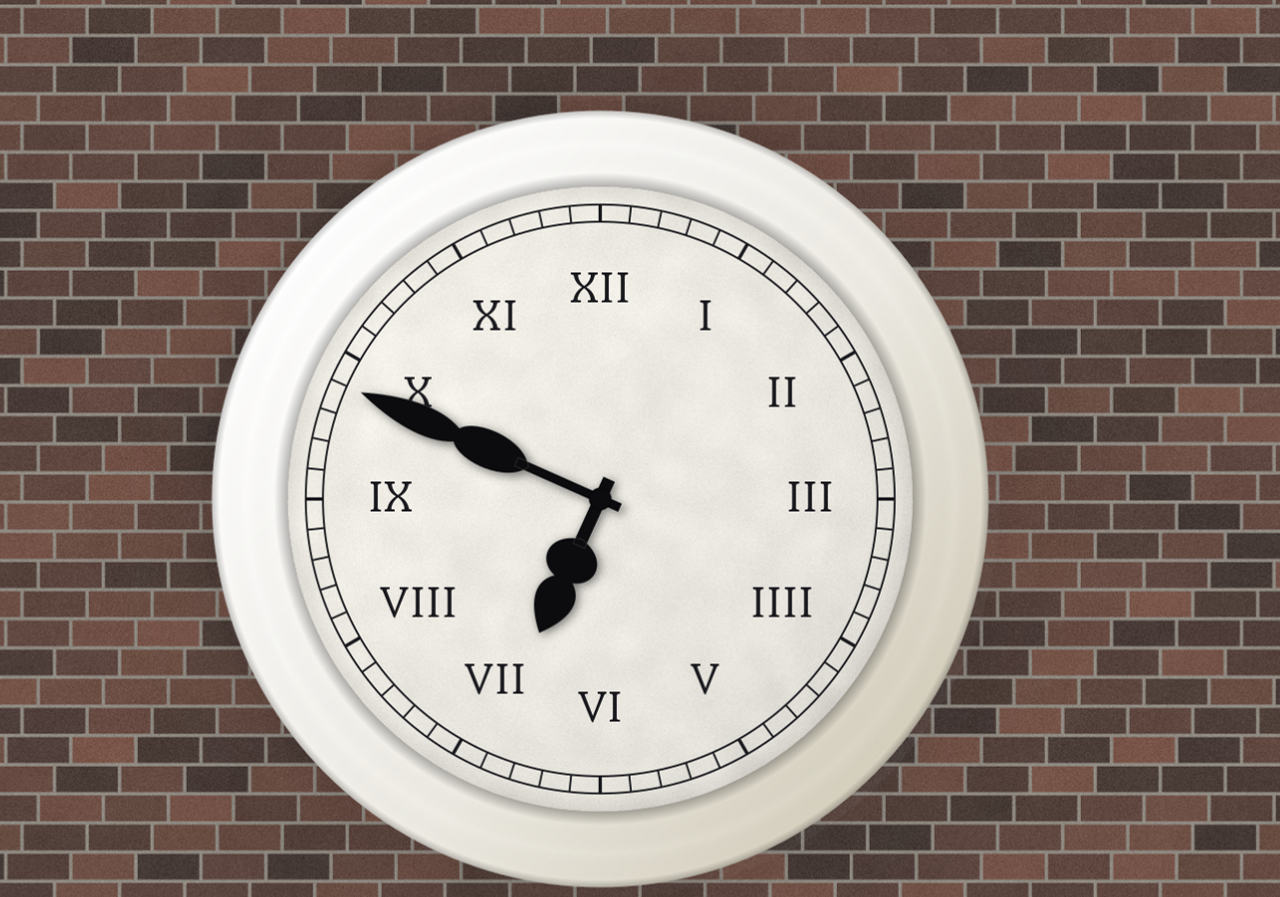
6:49
